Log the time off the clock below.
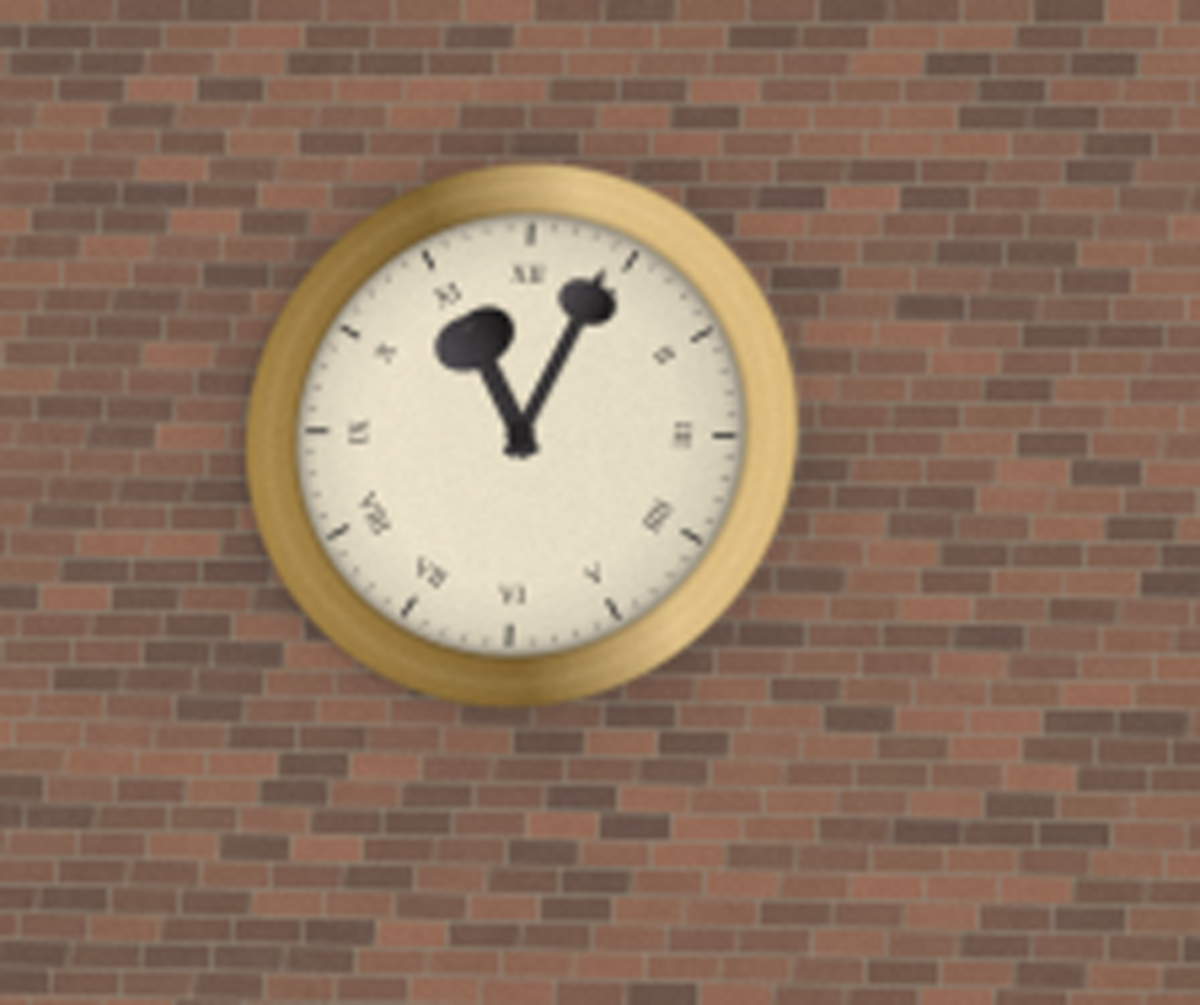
11:04
